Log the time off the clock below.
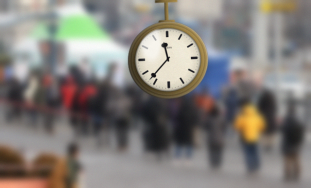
11:37
